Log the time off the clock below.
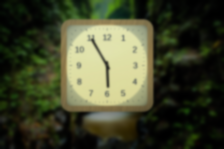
5:55
